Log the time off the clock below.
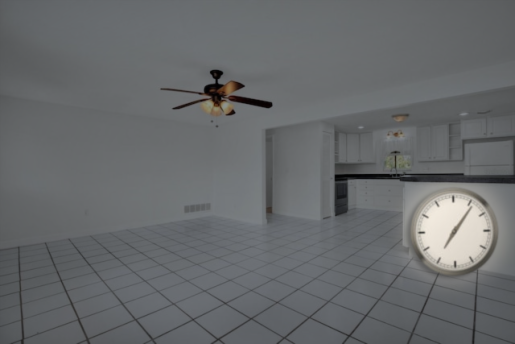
7:06
